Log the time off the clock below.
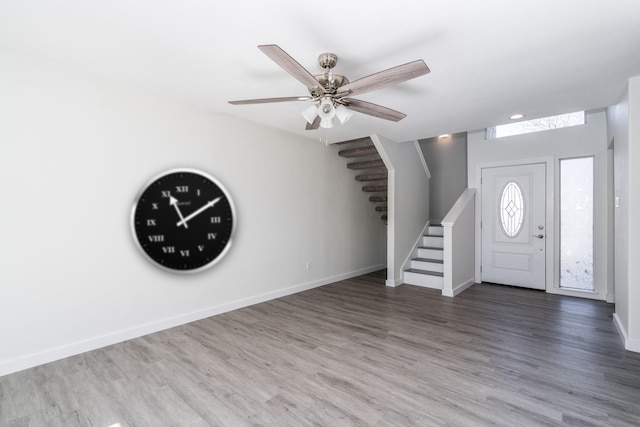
11:10
